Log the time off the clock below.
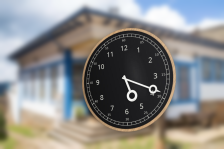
5:19
